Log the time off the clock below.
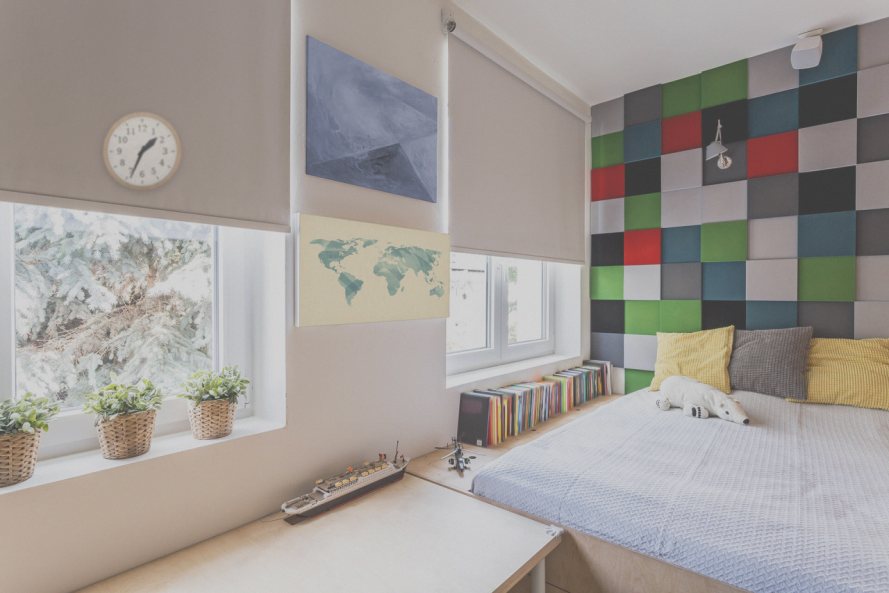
1:34
